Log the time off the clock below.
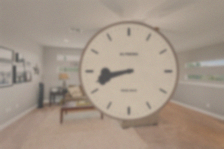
8:42
